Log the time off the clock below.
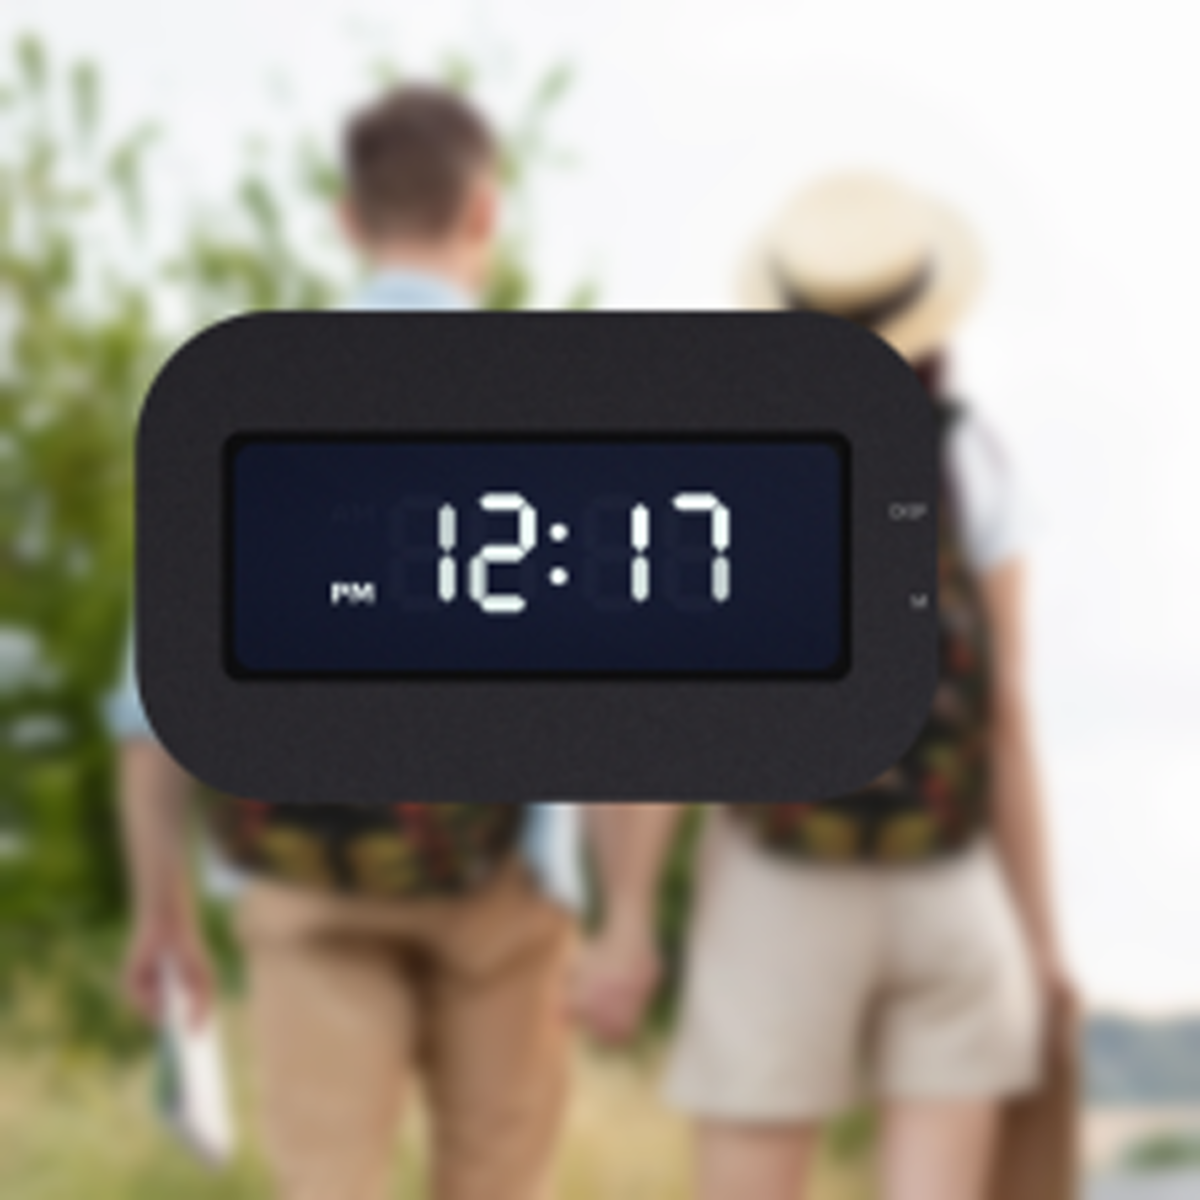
12:17
